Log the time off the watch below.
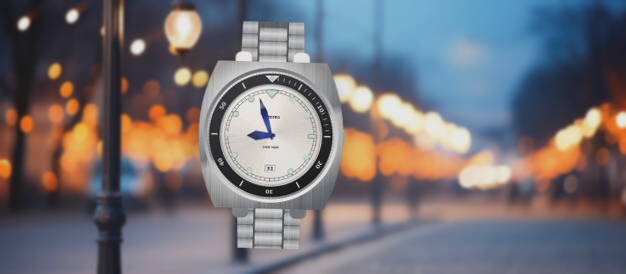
8:57
